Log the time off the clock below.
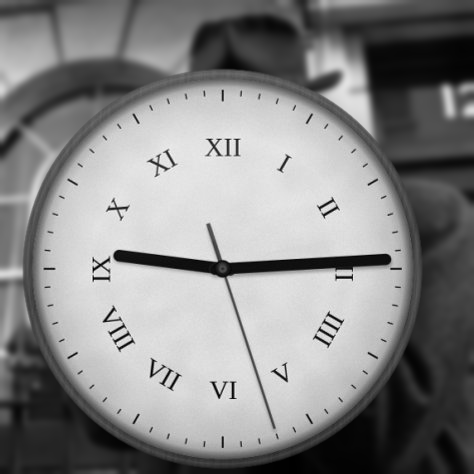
9:14:27
